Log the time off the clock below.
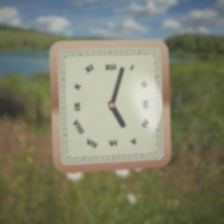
5:03
